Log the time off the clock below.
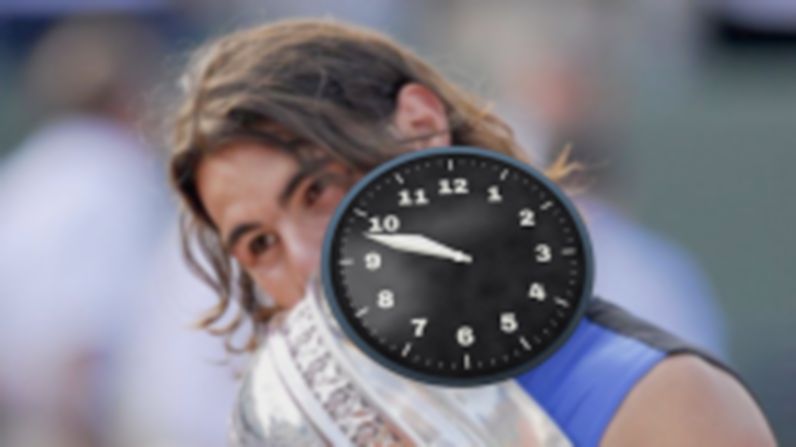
9:48
